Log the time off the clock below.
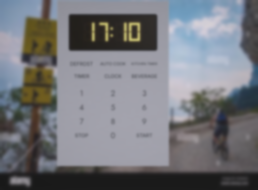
17:10
